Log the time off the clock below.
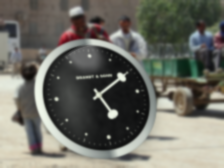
5:10
